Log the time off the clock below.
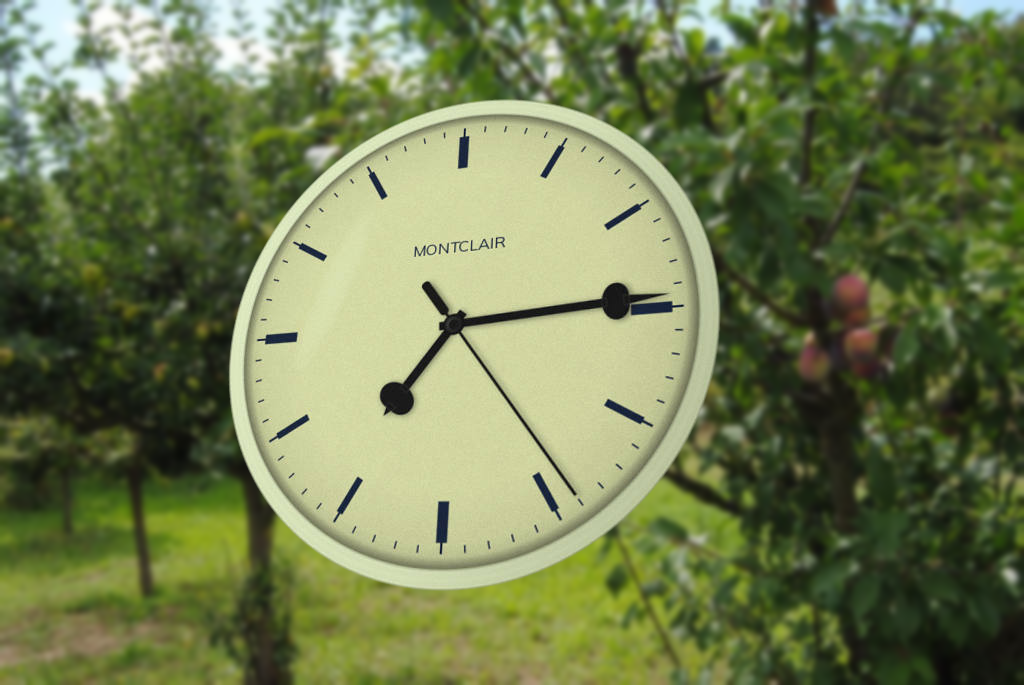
7:14:24
